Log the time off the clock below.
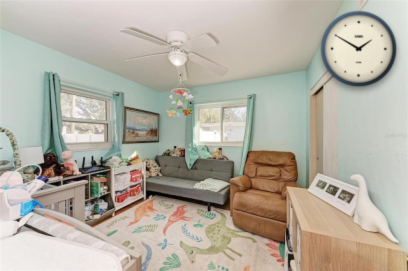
1:50
